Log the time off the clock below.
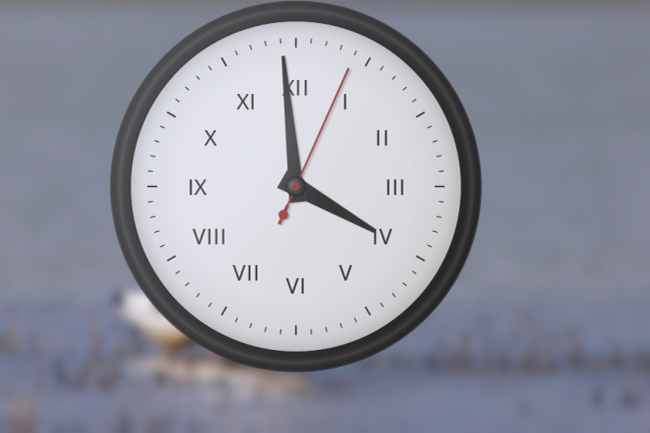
3:59:04
